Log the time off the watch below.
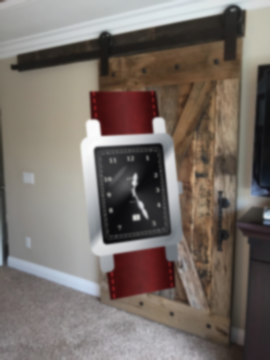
12:26
